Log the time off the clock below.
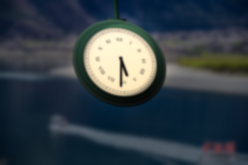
5:31
